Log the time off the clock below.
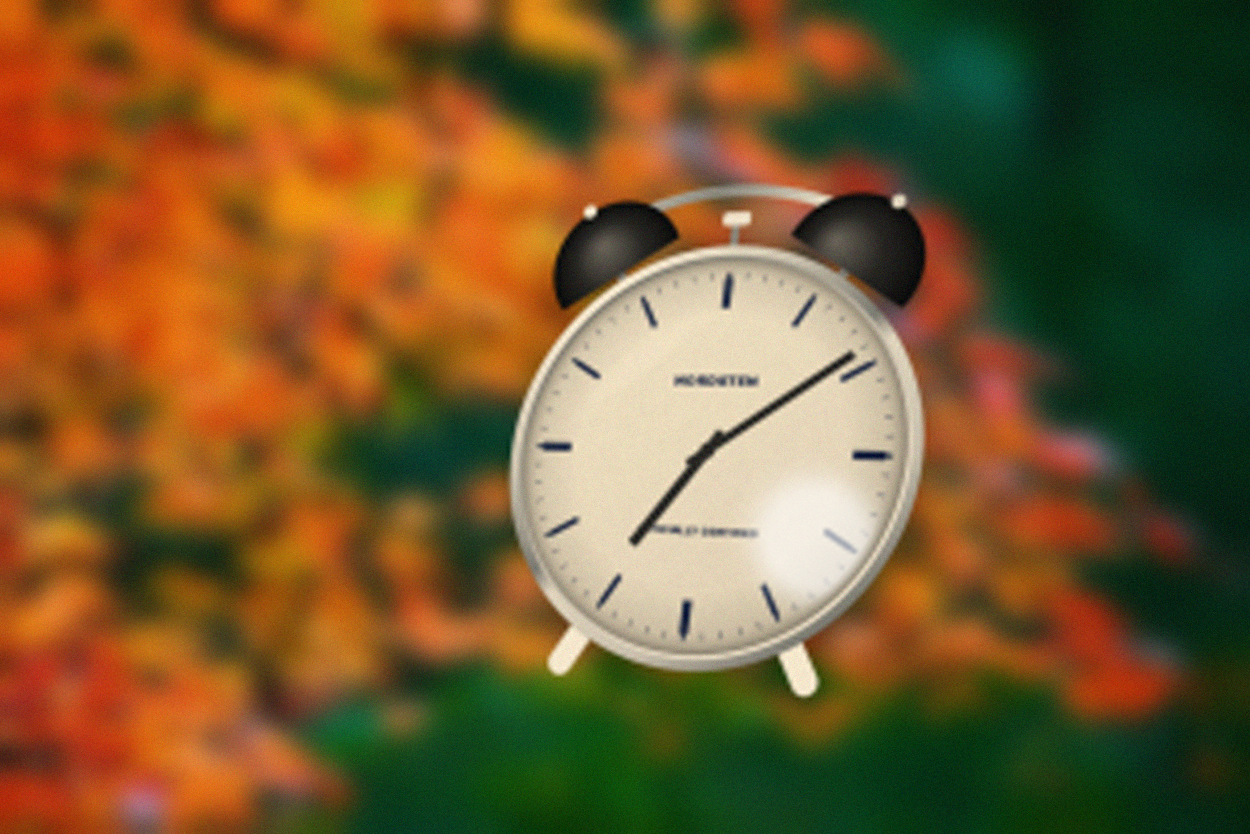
7:09
